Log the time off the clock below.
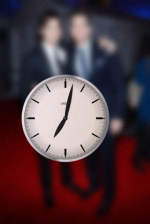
7:02
